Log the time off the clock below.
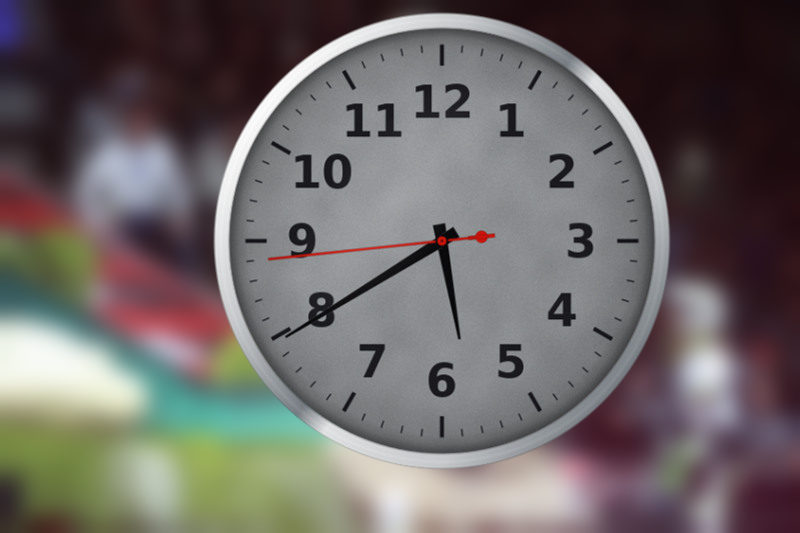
5:39:44
